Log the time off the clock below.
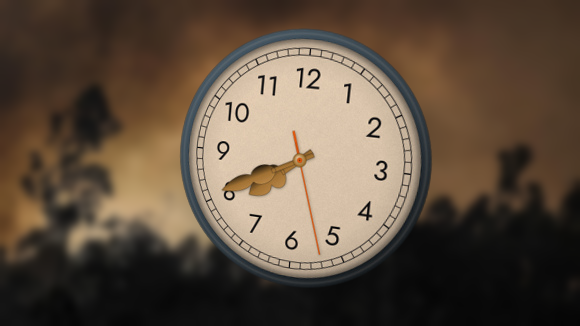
7:40:27
